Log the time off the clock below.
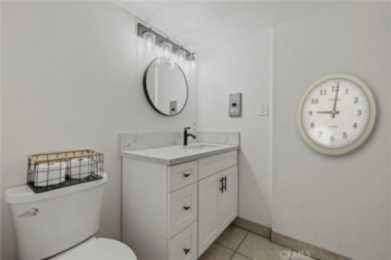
9:01
